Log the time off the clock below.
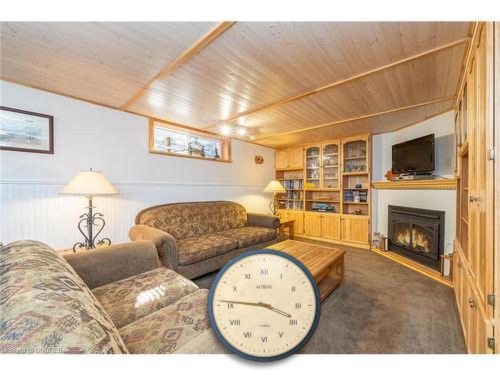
3:46
